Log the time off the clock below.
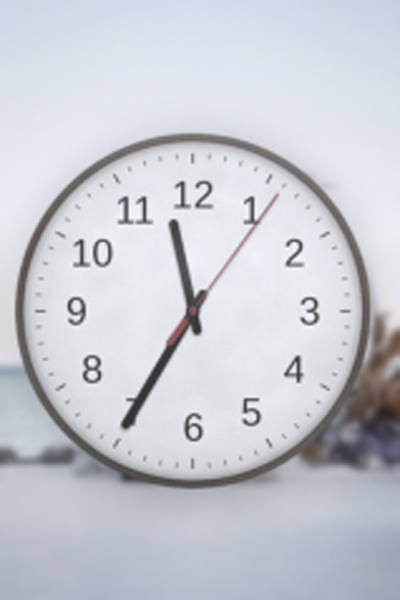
11:35:06
